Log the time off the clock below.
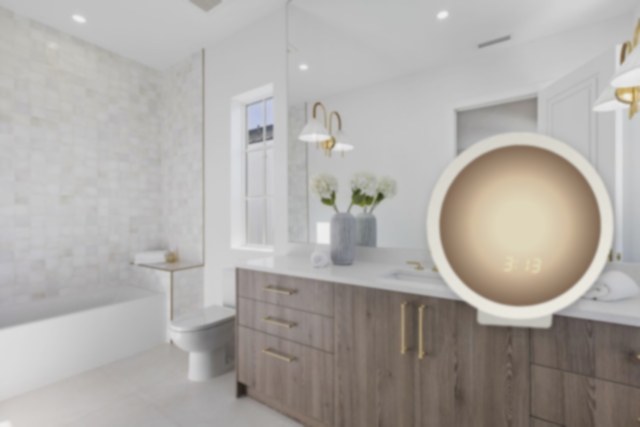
3:13
